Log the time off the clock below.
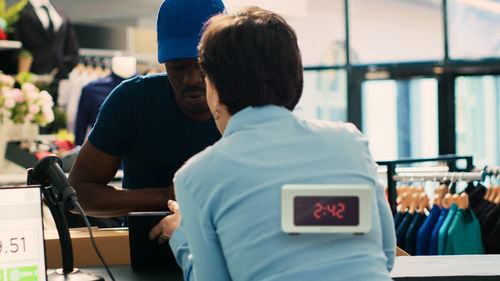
2:42
